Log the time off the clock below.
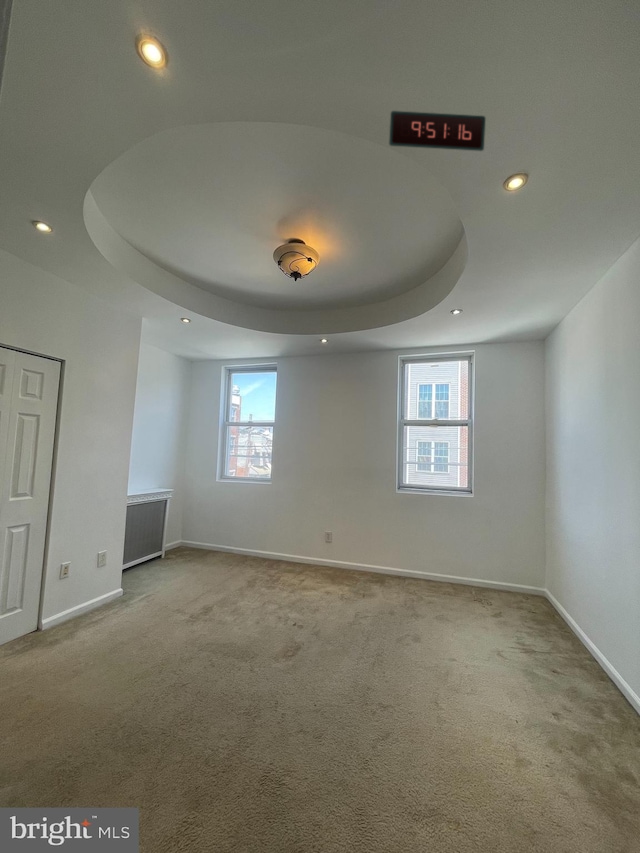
9:51:16
